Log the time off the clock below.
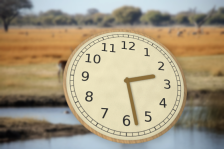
2:28
